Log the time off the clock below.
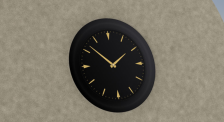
1:52
